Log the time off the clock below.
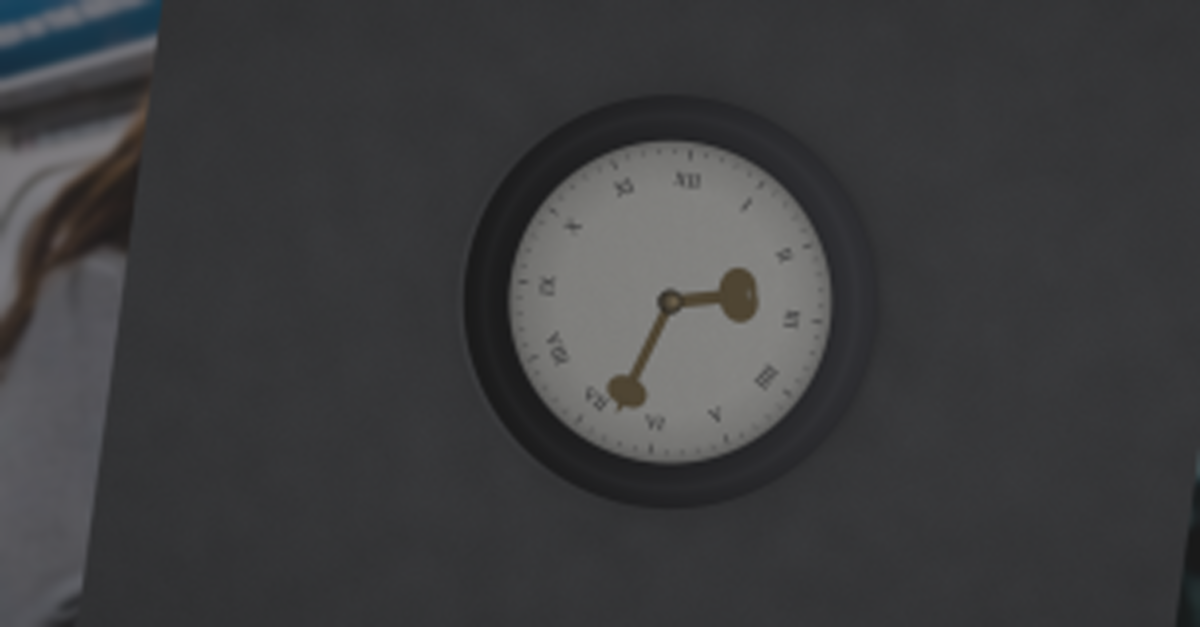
2:33
